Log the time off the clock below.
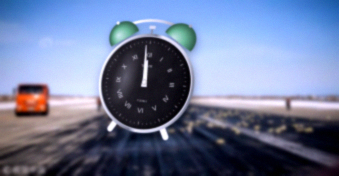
11:59
